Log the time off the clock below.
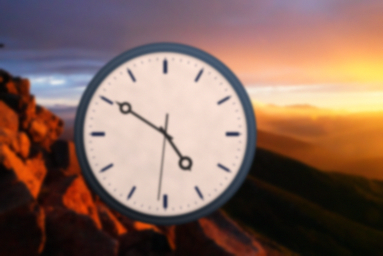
4:50:31
